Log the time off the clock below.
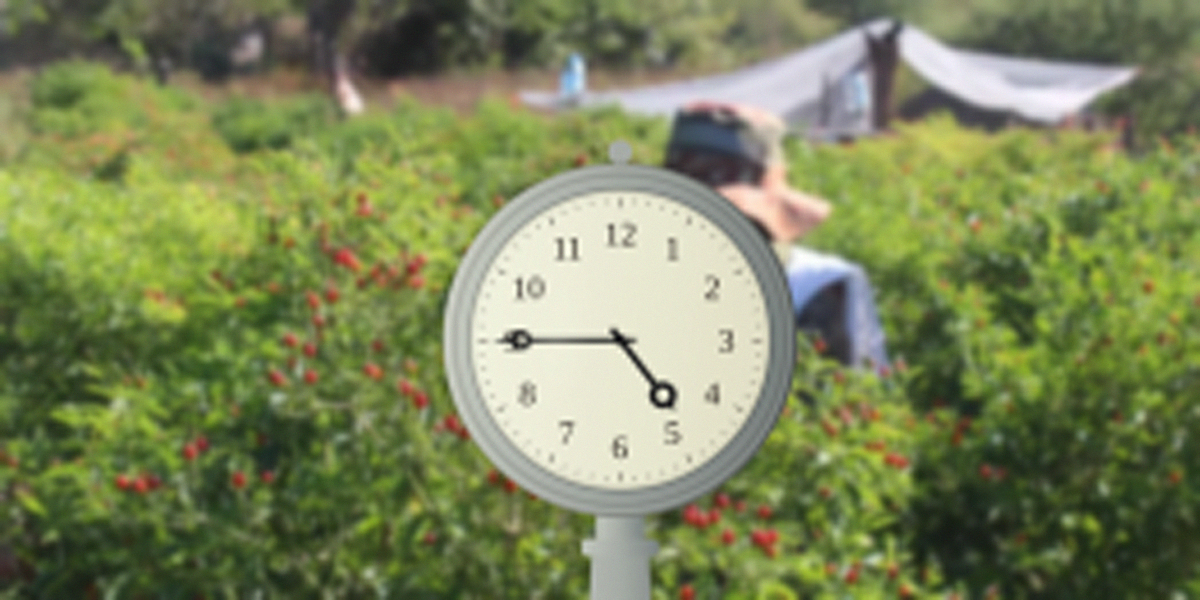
4:45
